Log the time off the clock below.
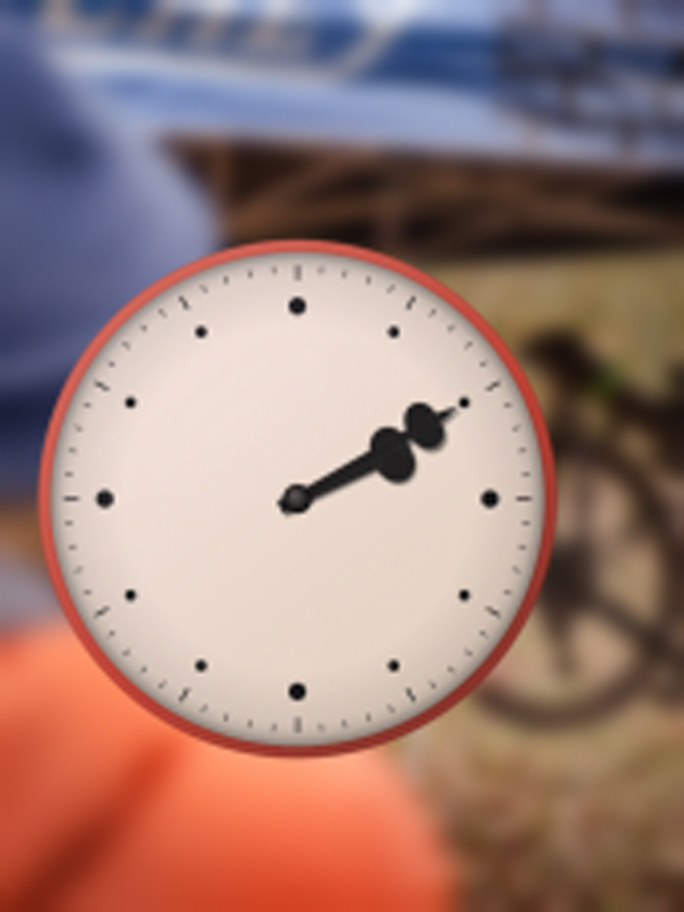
2:10
